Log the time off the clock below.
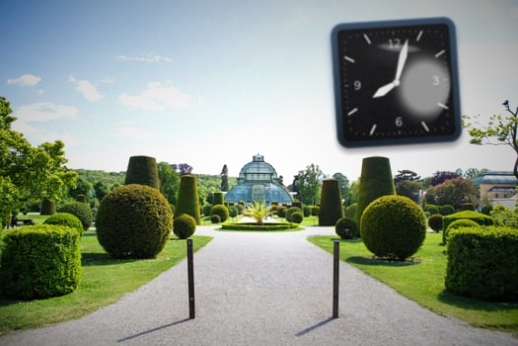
8:03
